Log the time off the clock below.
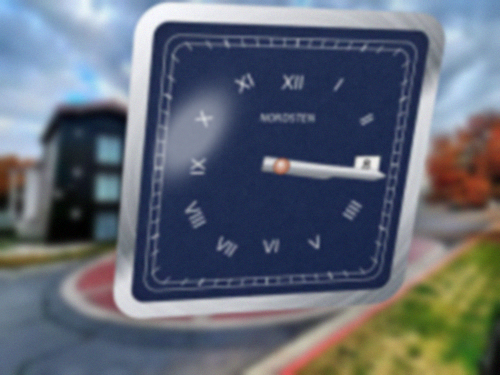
3:16
